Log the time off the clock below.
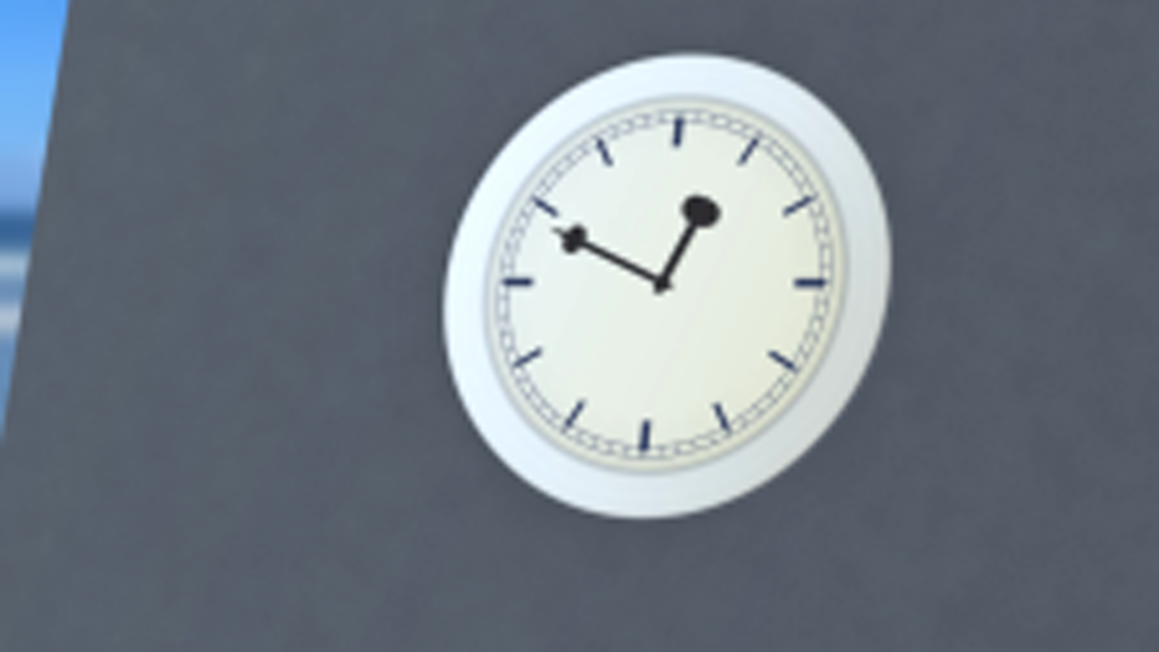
12:49
